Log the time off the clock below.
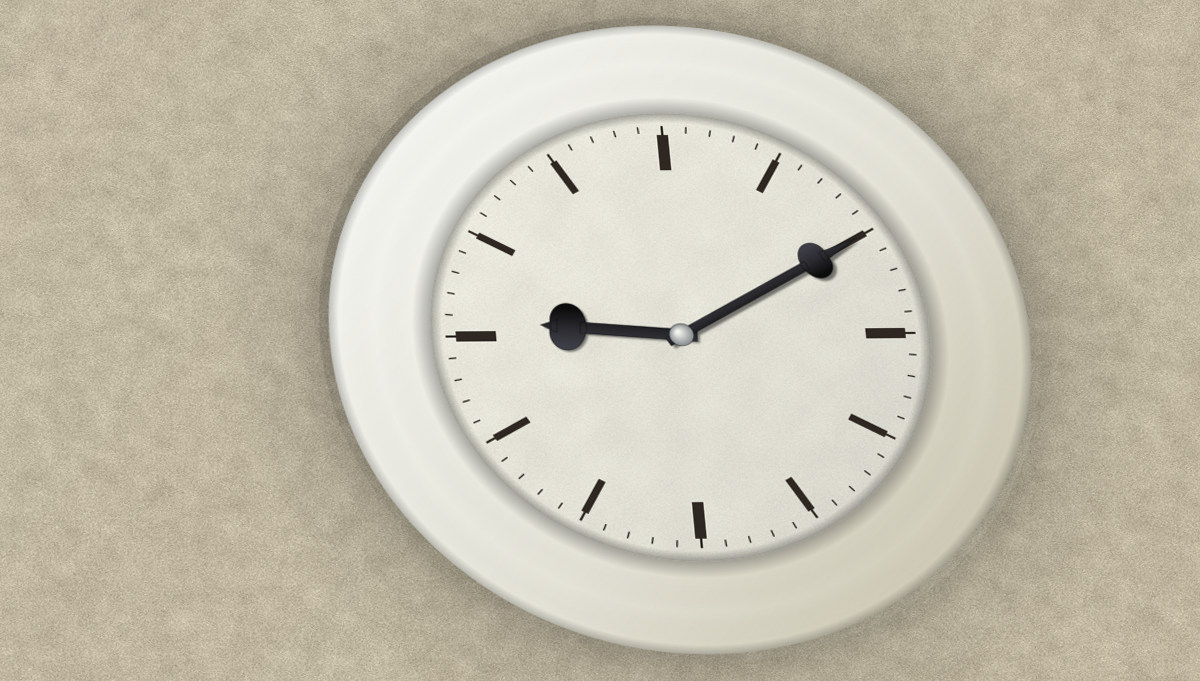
9:10
